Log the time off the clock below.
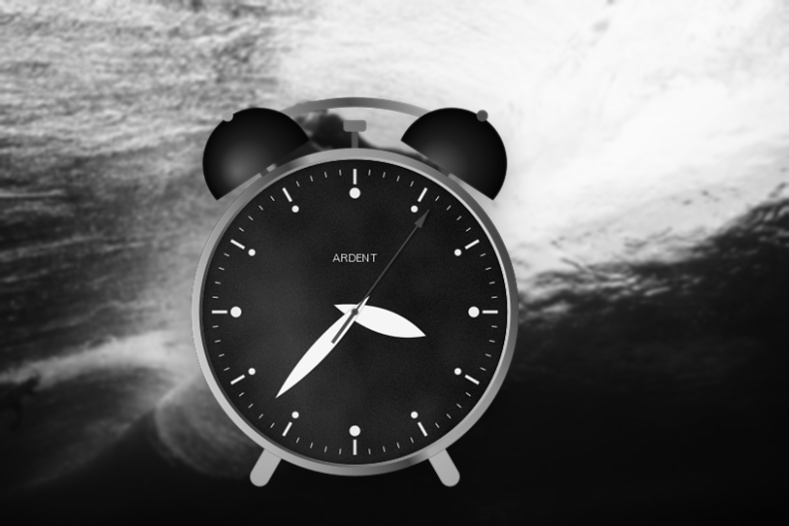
3:37:06
